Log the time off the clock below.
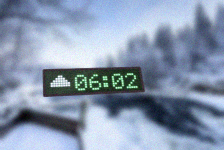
6:02
